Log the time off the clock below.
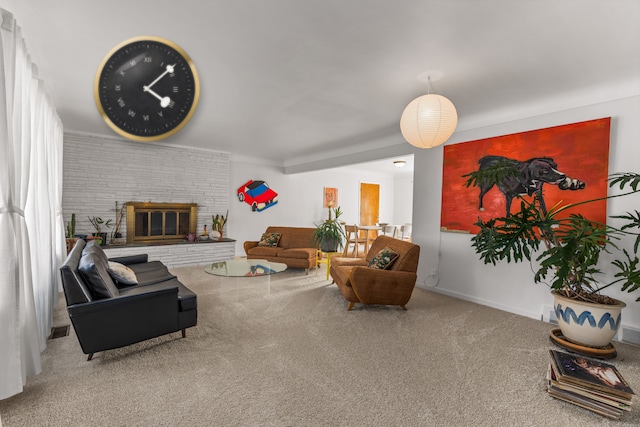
4:08
